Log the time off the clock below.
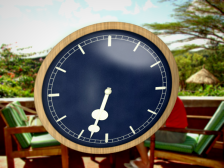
6:33
